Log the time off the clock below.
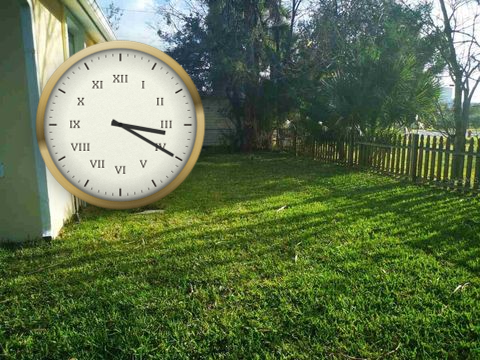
3:20
